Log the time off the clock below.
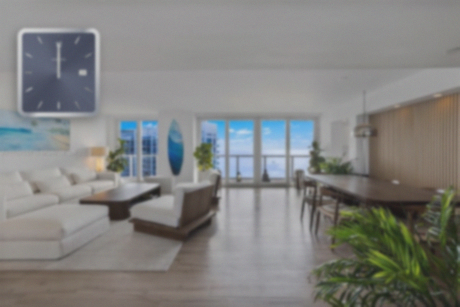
12:00
